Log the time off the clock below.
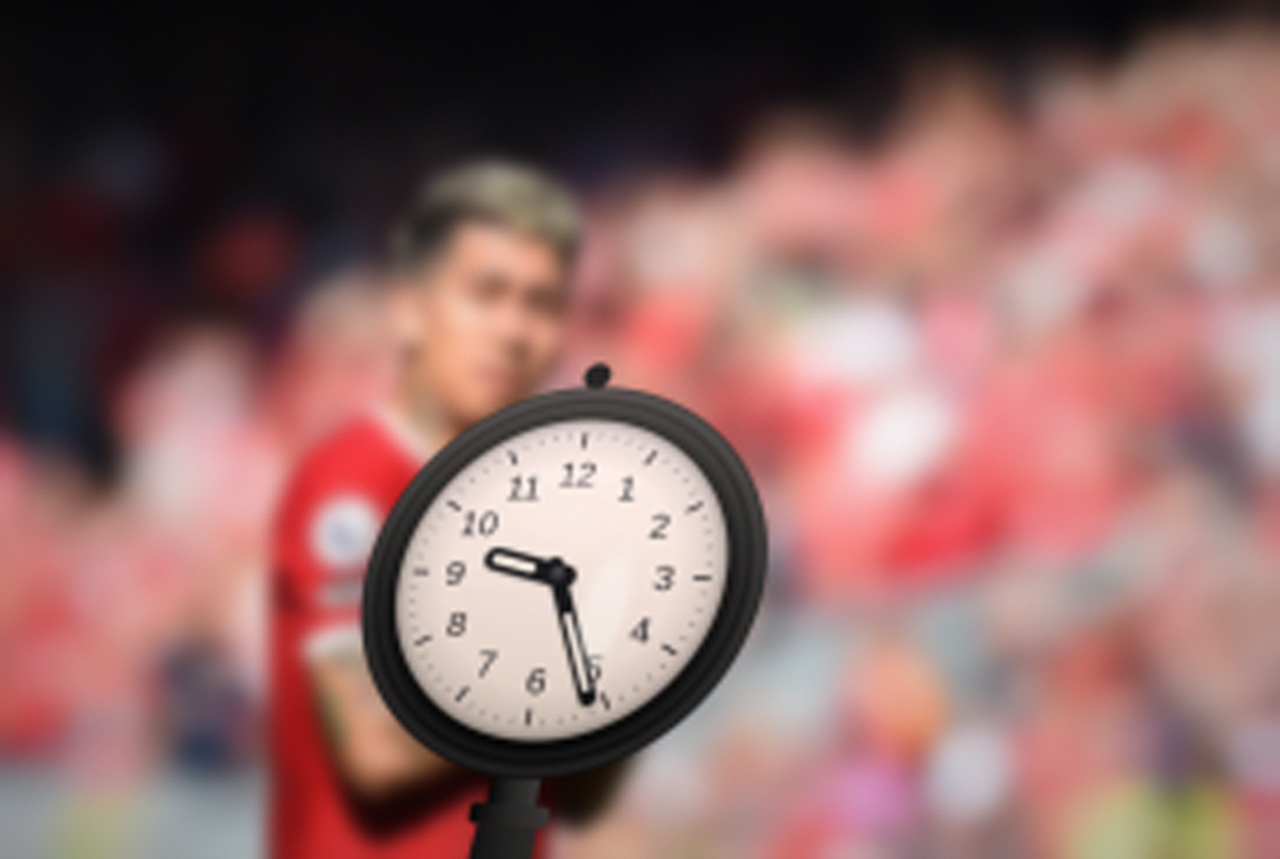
9:26
